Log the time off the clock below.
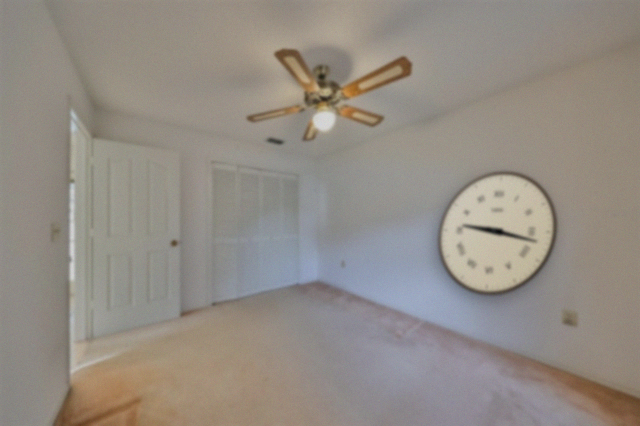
9:17
